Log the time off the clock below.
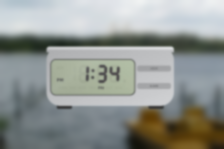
1:34
